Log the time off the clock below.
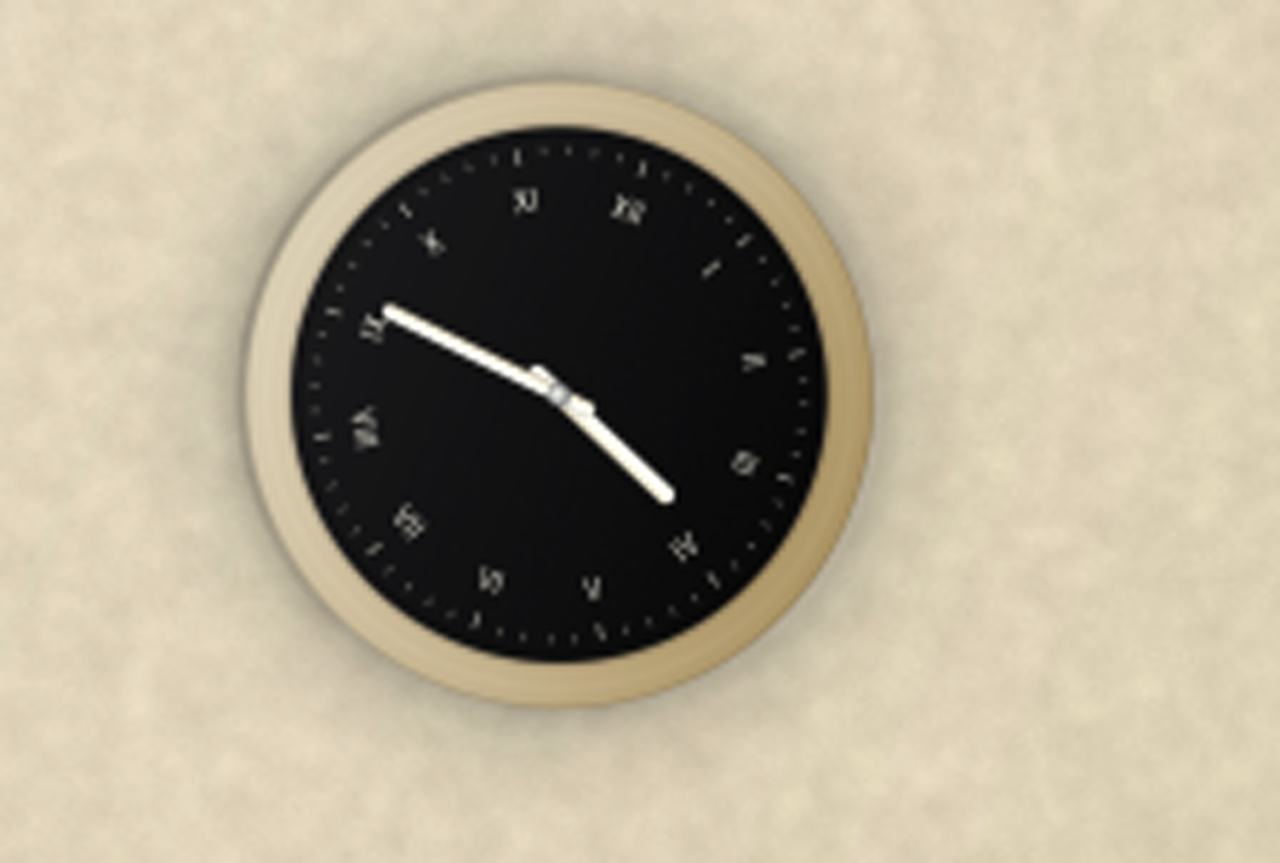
3:46
